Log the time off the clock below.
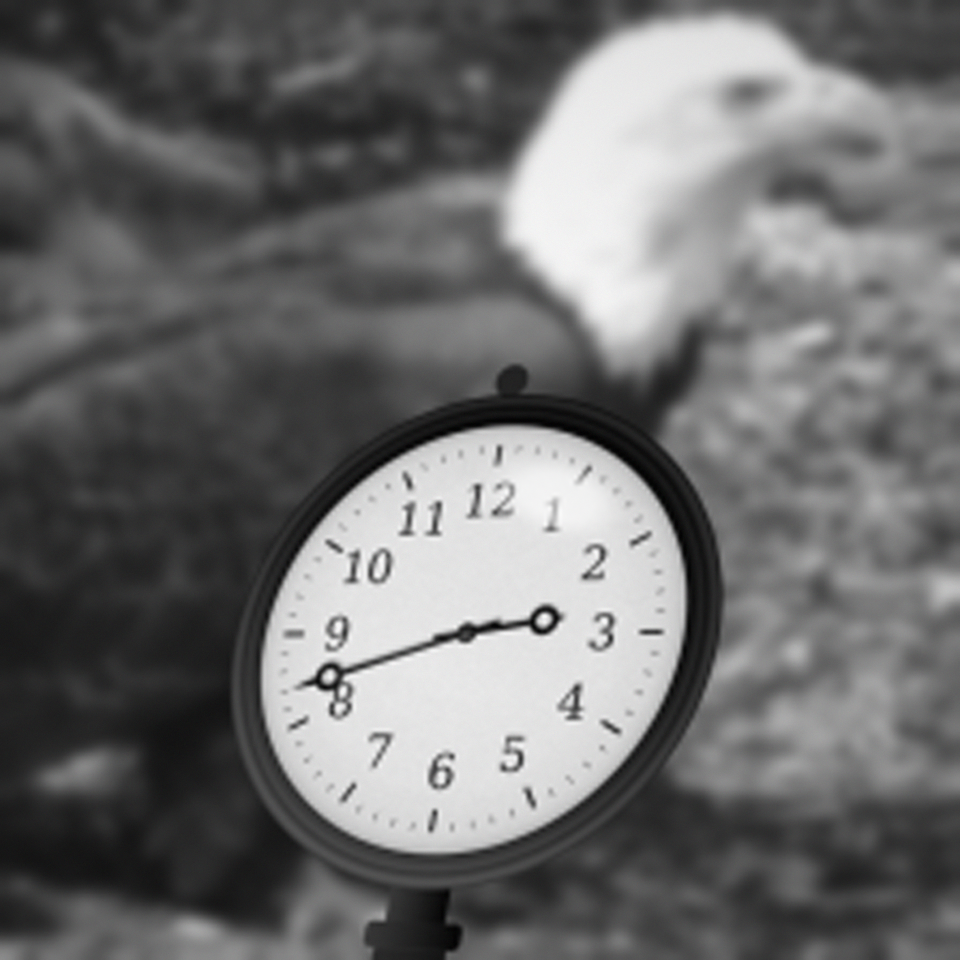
2:42
